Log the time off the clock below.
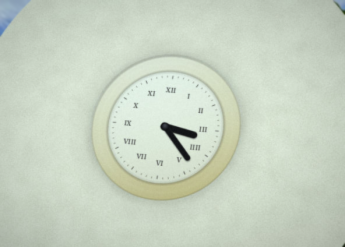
3:23
